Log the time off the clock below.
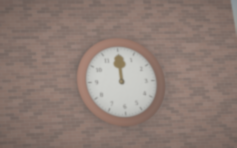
12:00
